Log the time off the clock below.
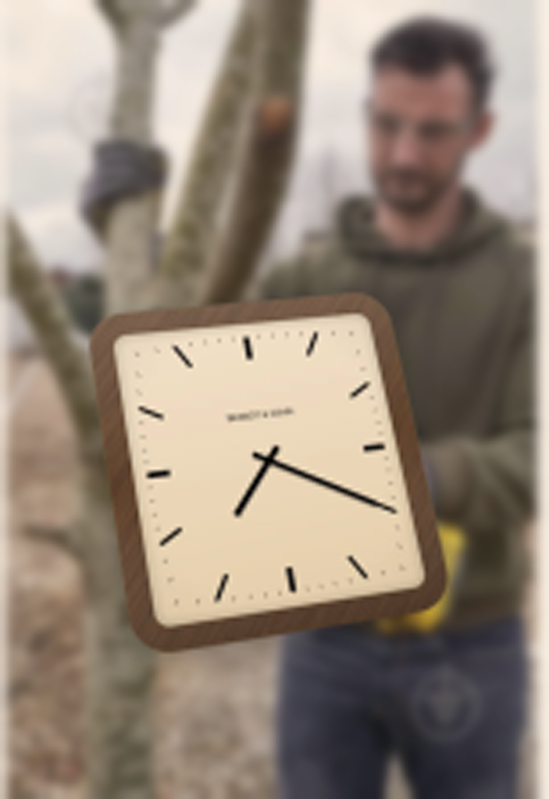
7:20
